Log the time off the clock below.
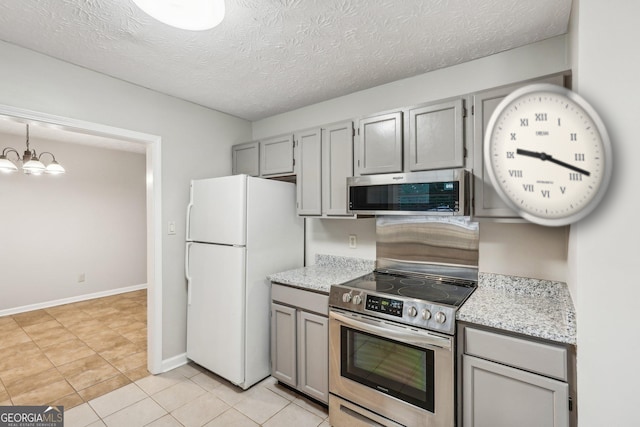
9:18
